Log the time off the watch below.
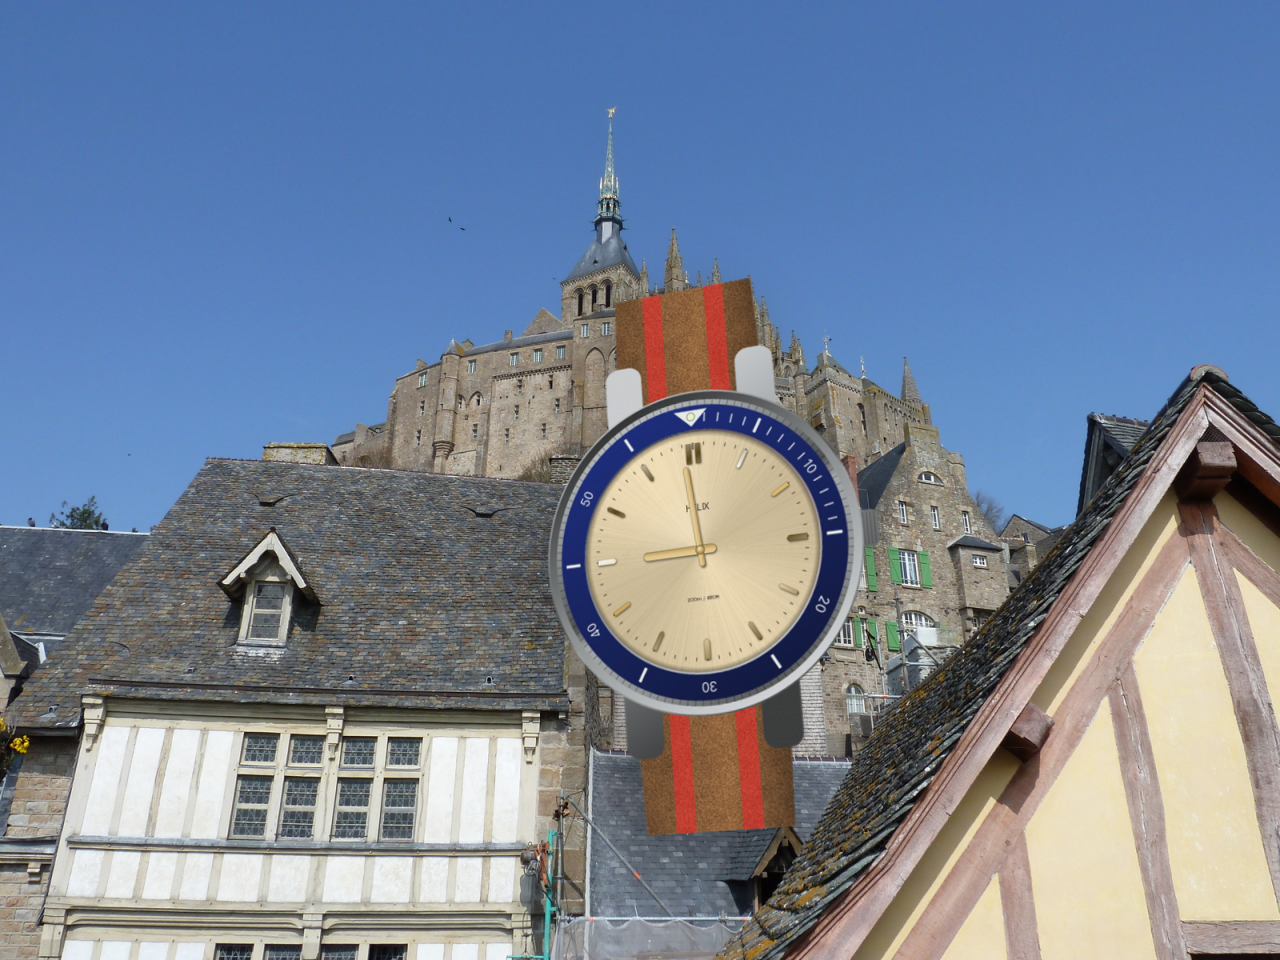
8:59
